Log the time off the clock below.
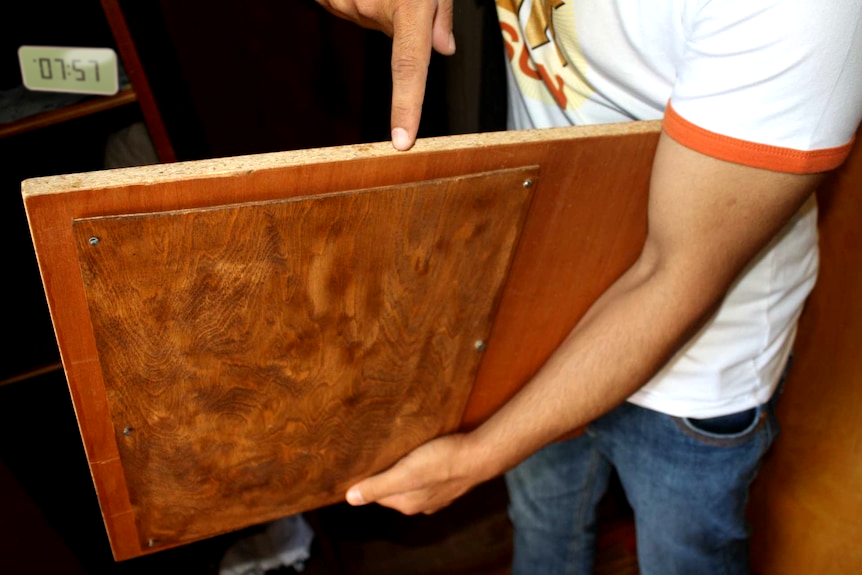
7:57
